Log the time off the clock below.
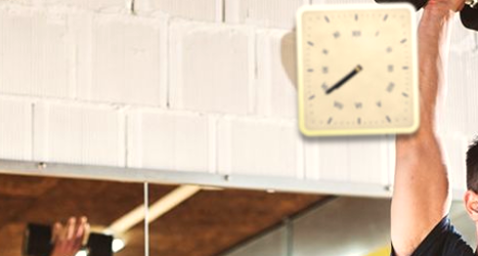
7:39
